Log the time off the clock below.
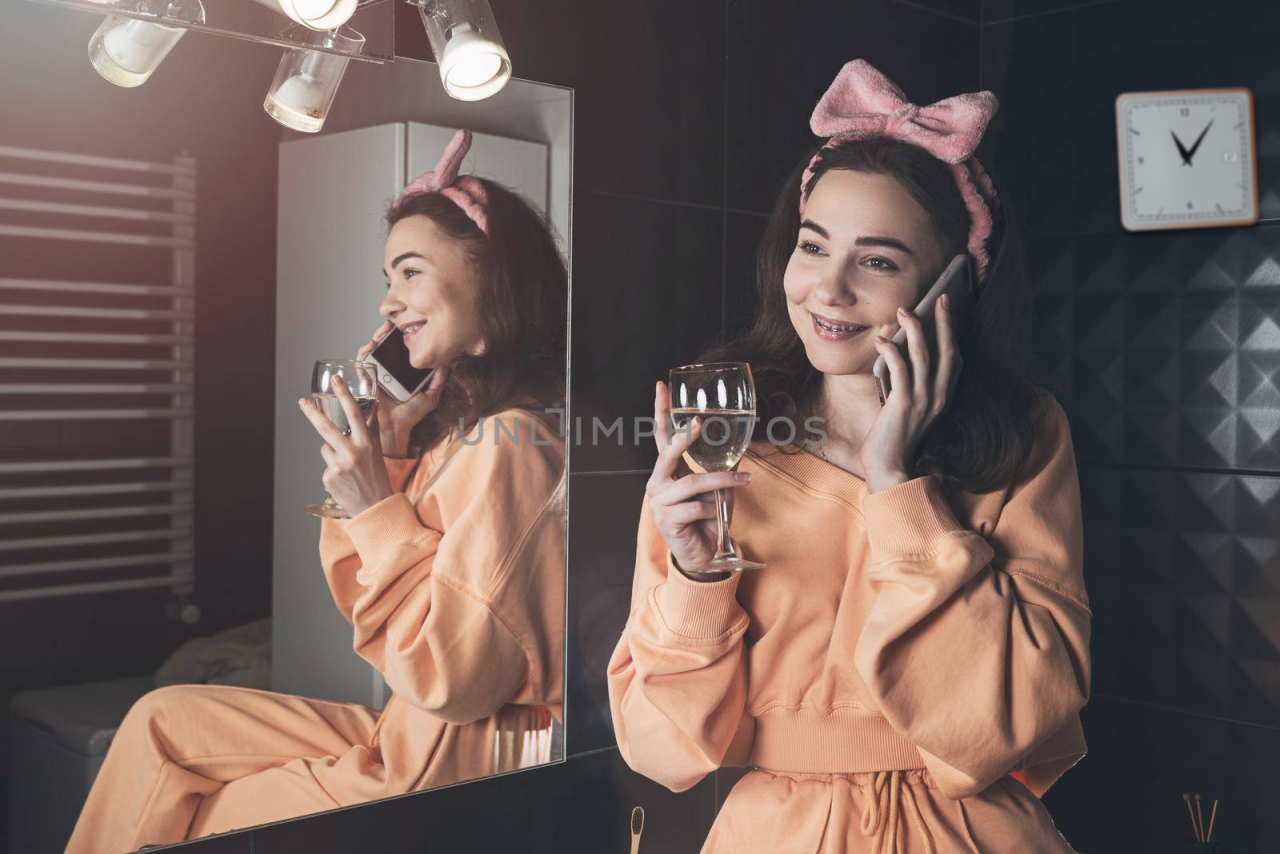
11:06
